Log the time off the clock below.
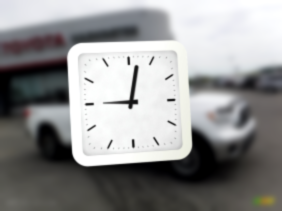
9:02
